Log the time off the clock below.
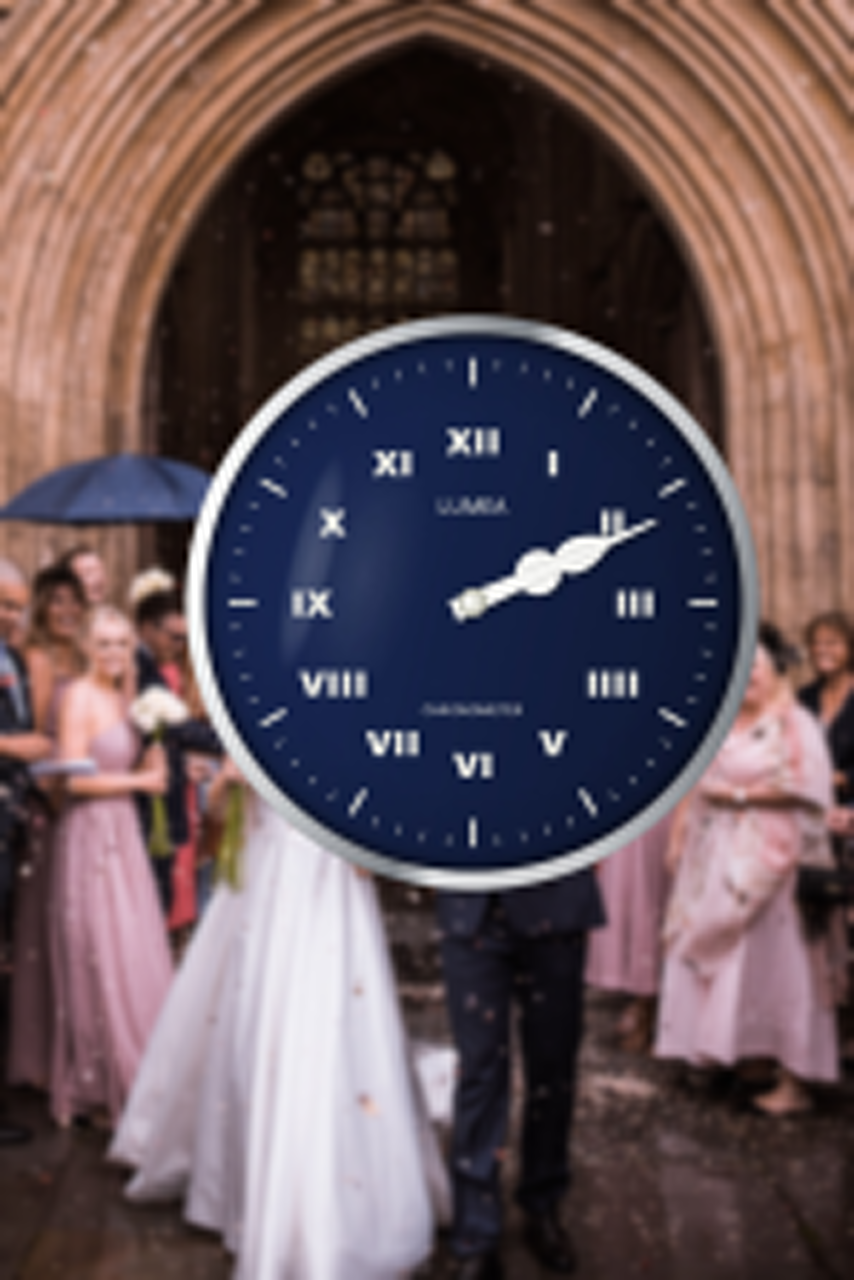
2:11
